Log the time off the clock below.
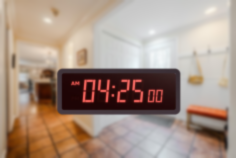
4:25:00
